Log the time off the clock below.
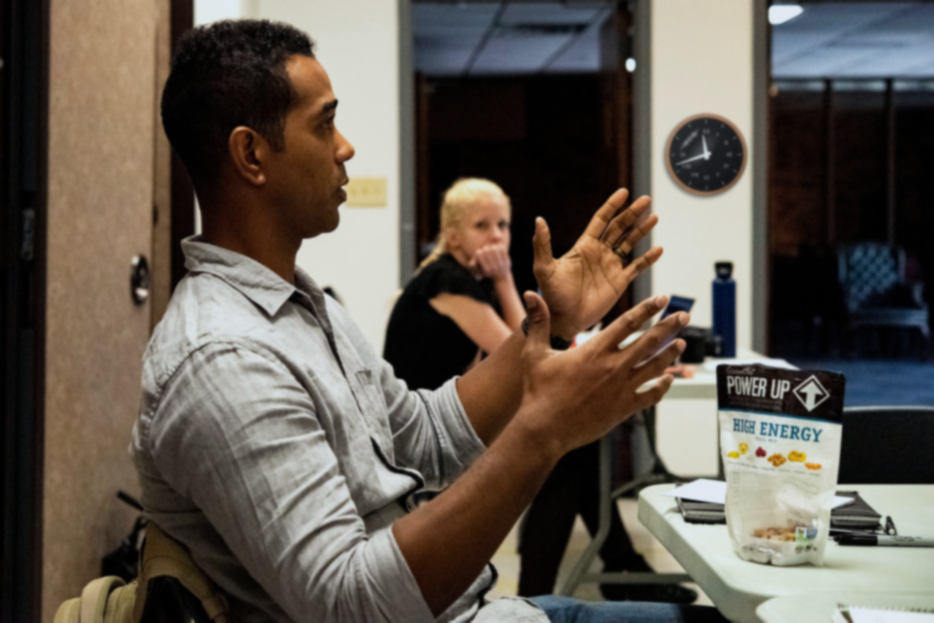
11:42
